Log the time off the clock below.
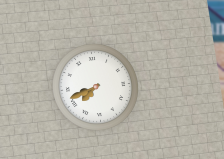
7:42
